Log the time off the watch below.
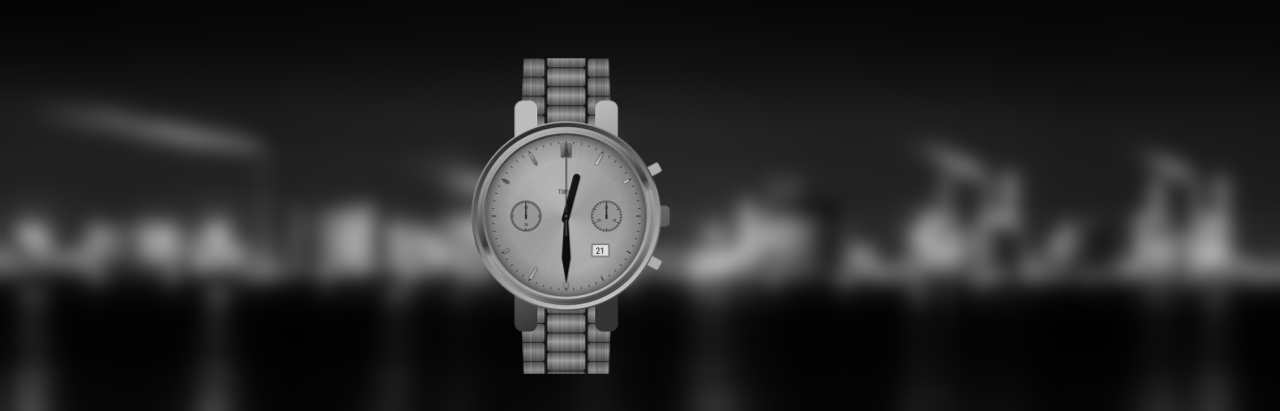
12:30
